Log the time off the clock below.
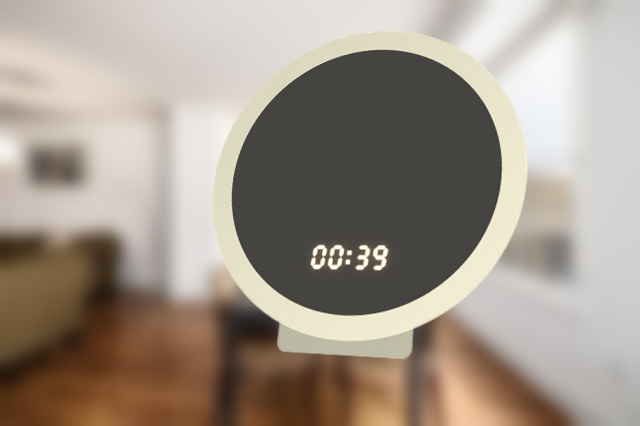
0:39
